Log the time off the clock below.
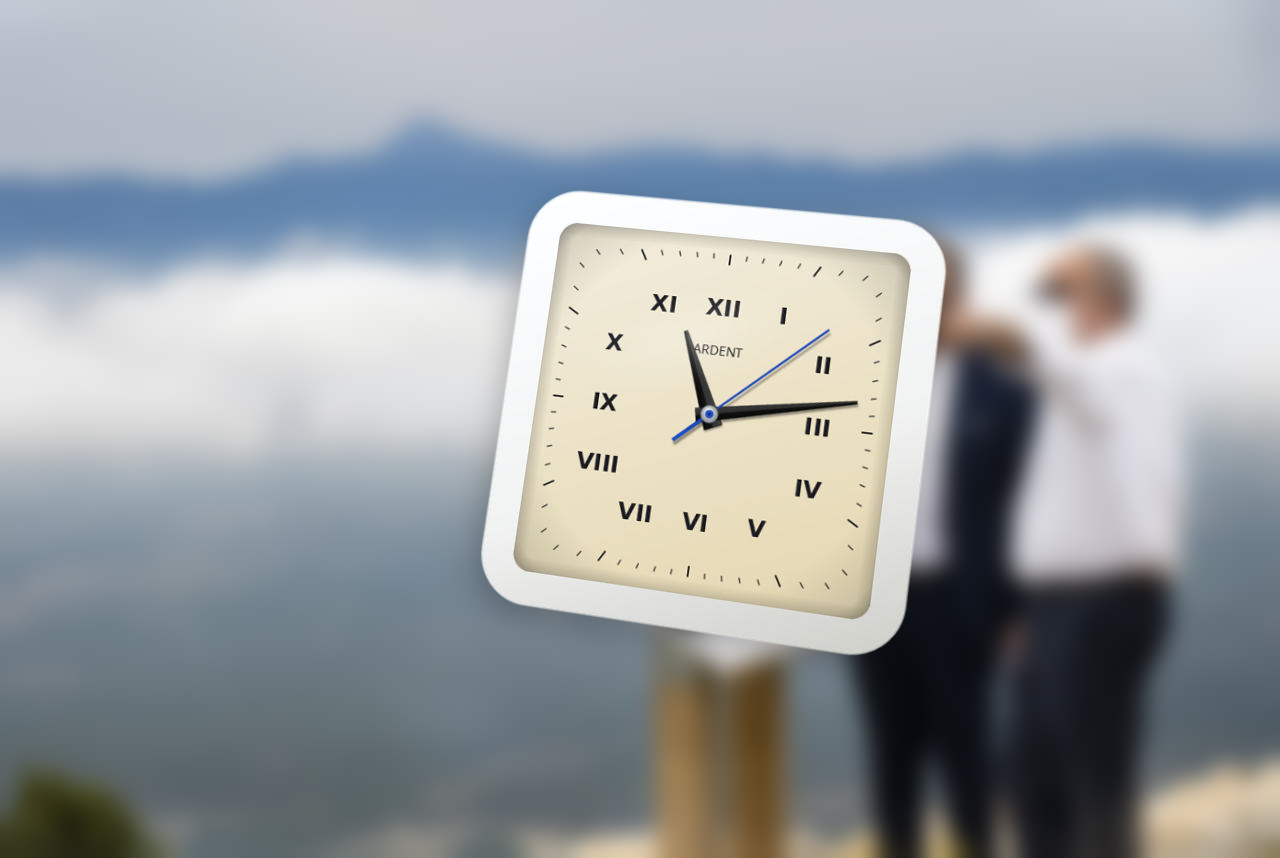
11:13:08
